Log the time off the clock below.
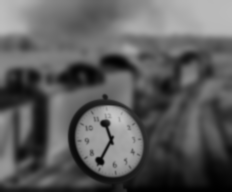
11:36
